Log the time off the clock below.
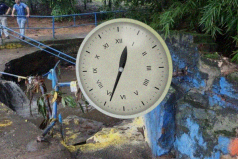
12:34
